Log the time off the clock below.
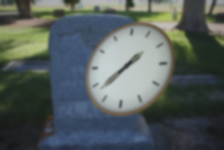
1:38
